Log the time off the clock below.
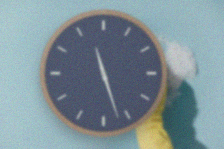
11:27
